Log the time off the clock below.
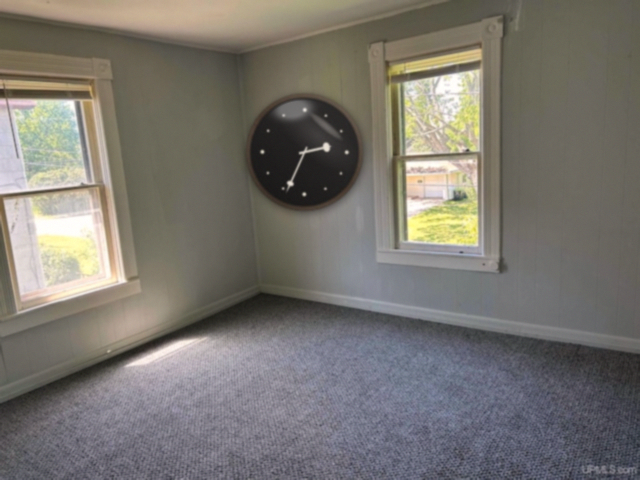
2:34
